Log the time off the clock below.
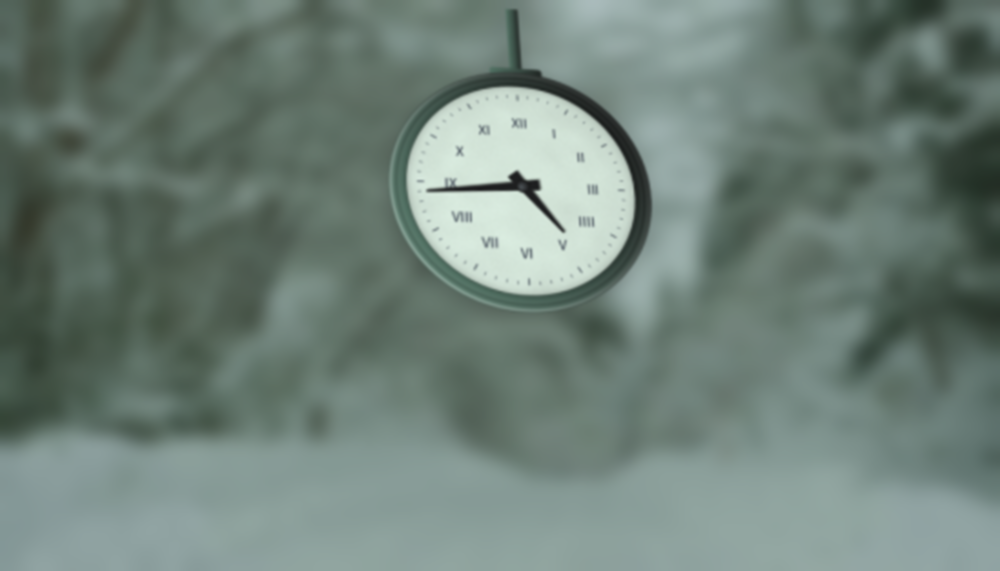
4:44
